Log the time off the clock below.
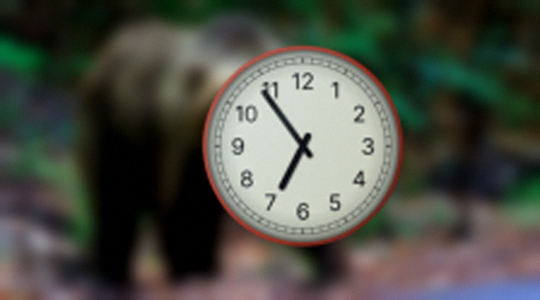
6:54
